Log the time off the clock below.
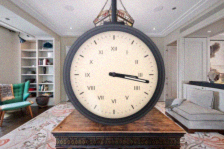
3:17
